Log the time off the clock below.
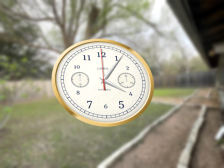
4:06
